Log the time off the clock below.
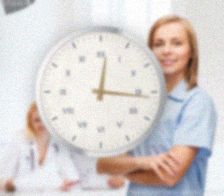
12:16
